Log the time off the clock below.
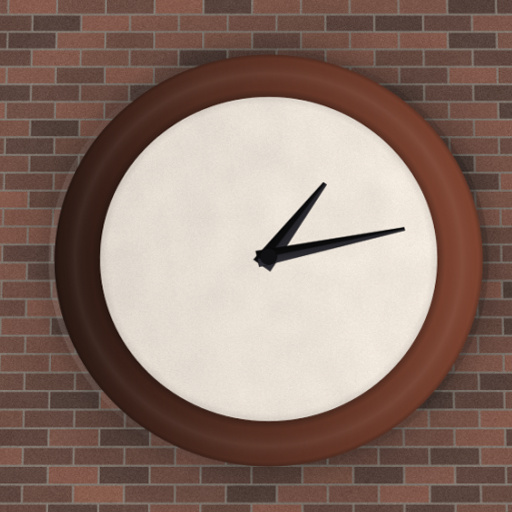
1:13
